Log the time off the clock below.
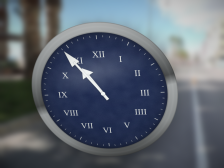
10:54
